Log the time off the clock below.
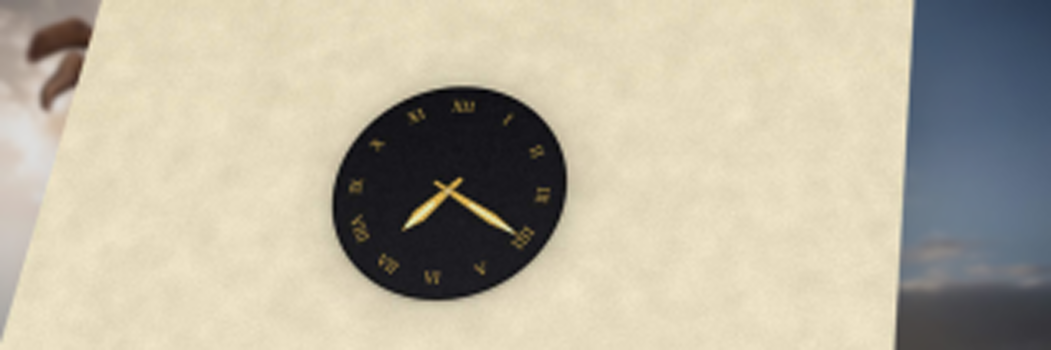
7:20
